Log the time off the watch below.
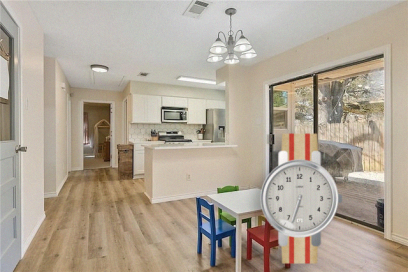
6:33
